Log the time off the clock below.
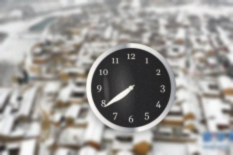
7:39
